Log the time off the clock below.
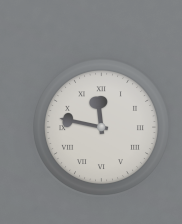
11:47
